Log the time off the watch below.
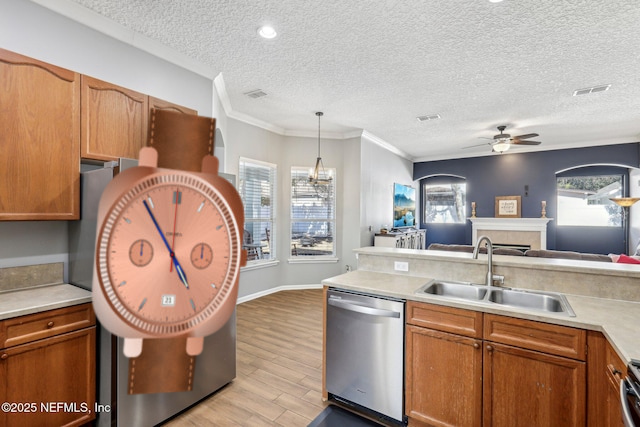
4:54
